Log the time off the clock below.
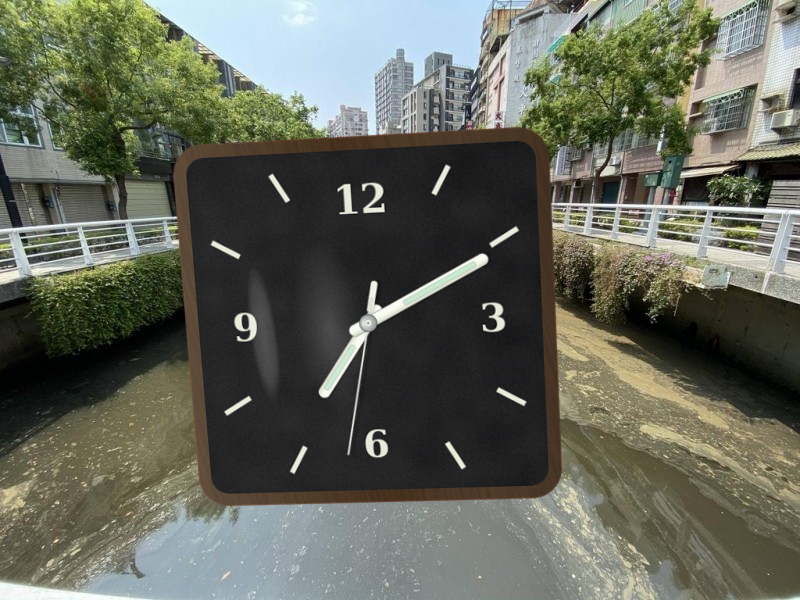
7:10:32
